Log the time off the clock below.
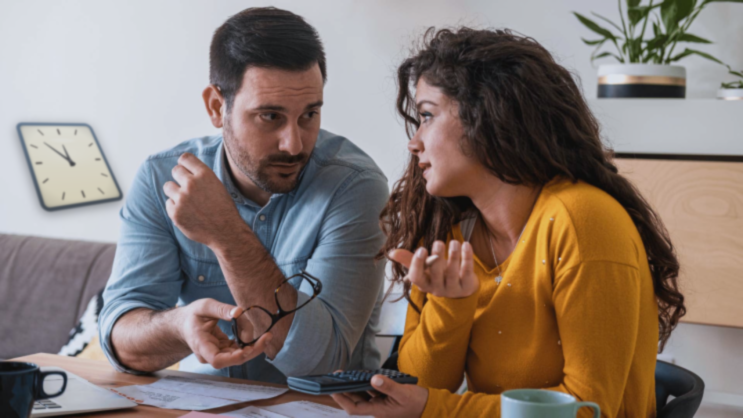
11:53
